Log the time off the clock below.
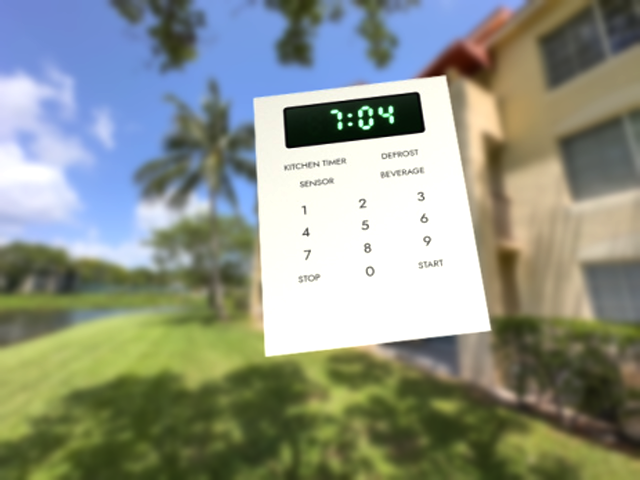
7:04
